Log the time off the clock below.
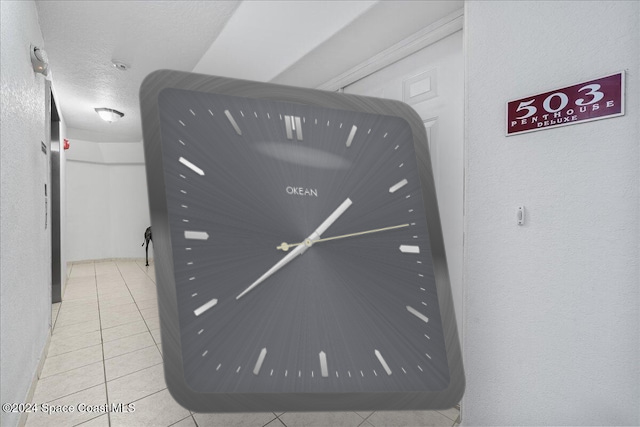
1:39:13
